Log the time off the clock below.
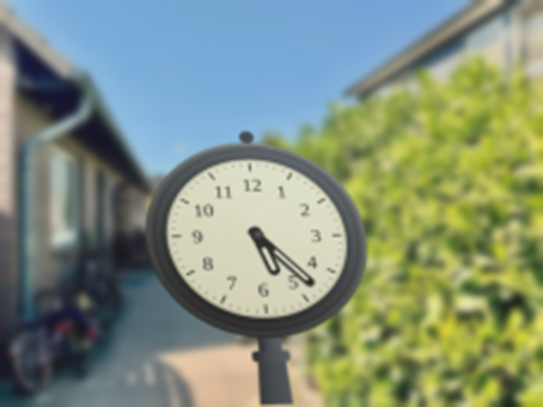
5:23
